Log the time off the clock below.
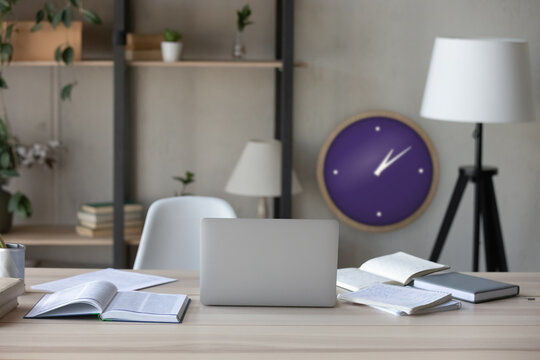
1:09
